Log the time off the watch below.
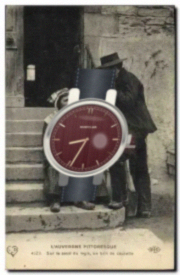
8:34
